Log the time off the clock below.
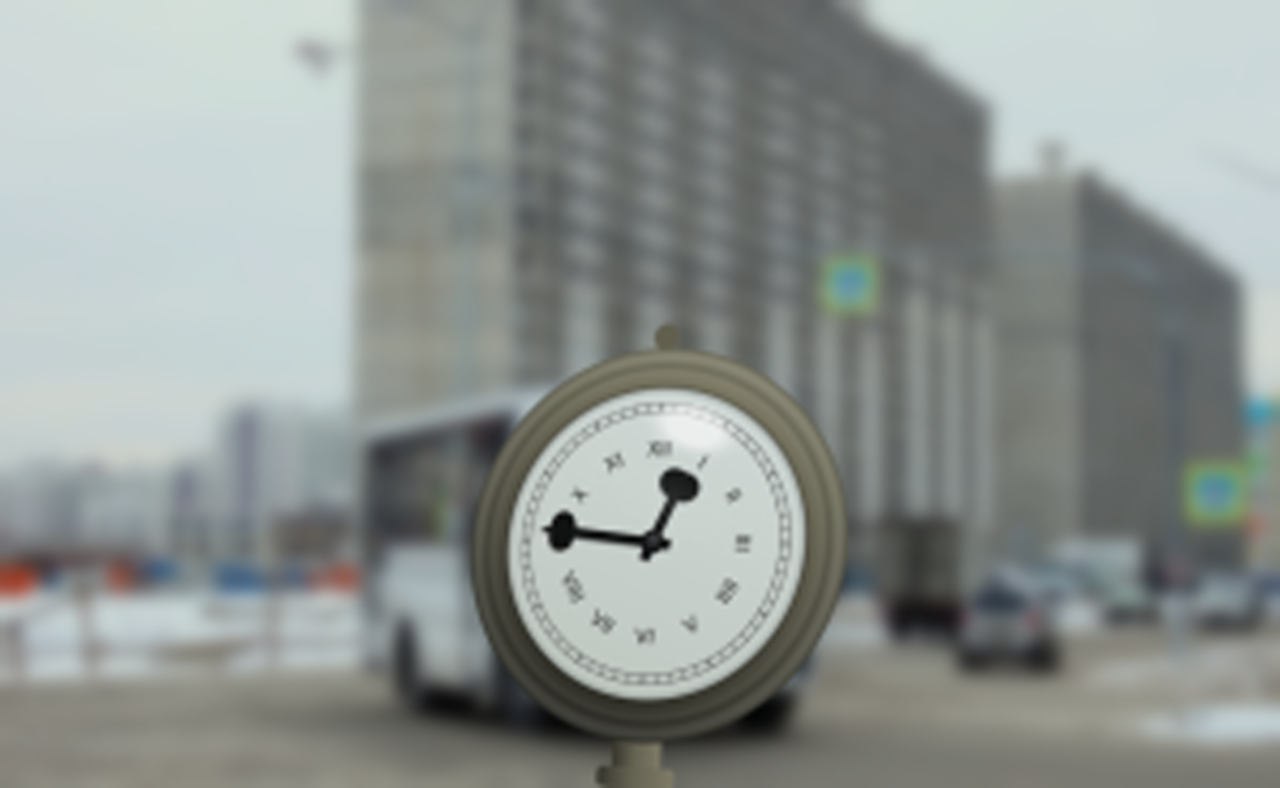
12:46
